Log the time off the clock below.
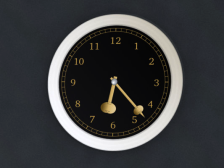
6:23
